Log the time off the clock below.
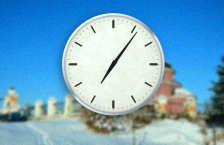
7:06
